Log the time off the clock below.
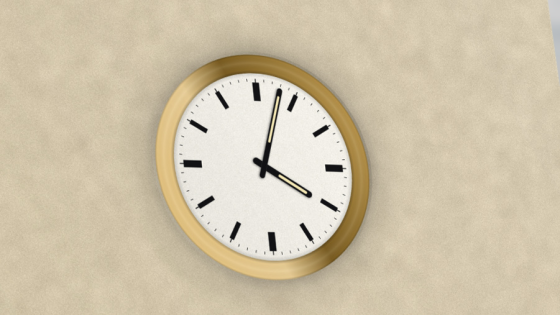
4:03
